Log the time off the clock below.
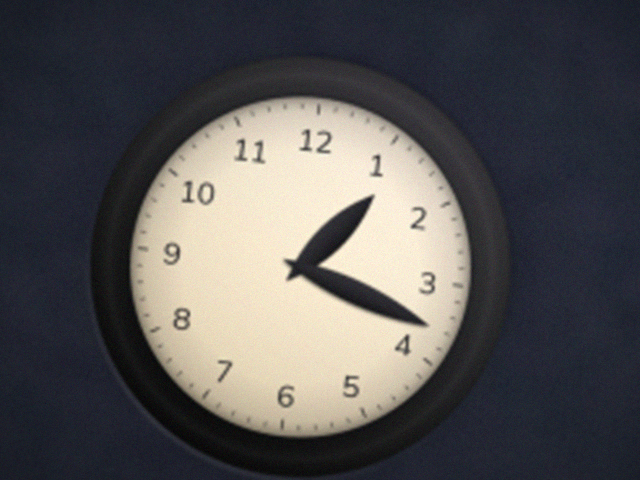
1:18
